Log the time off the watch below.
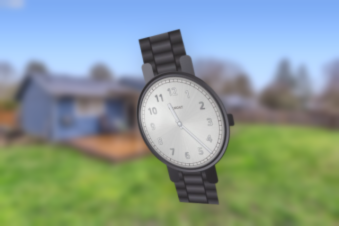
11:23
